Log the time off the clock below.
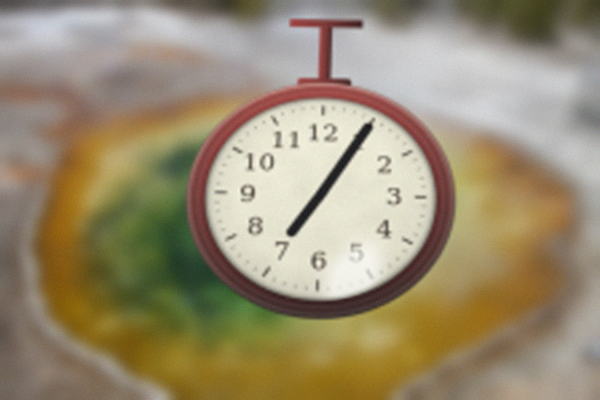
7:05
